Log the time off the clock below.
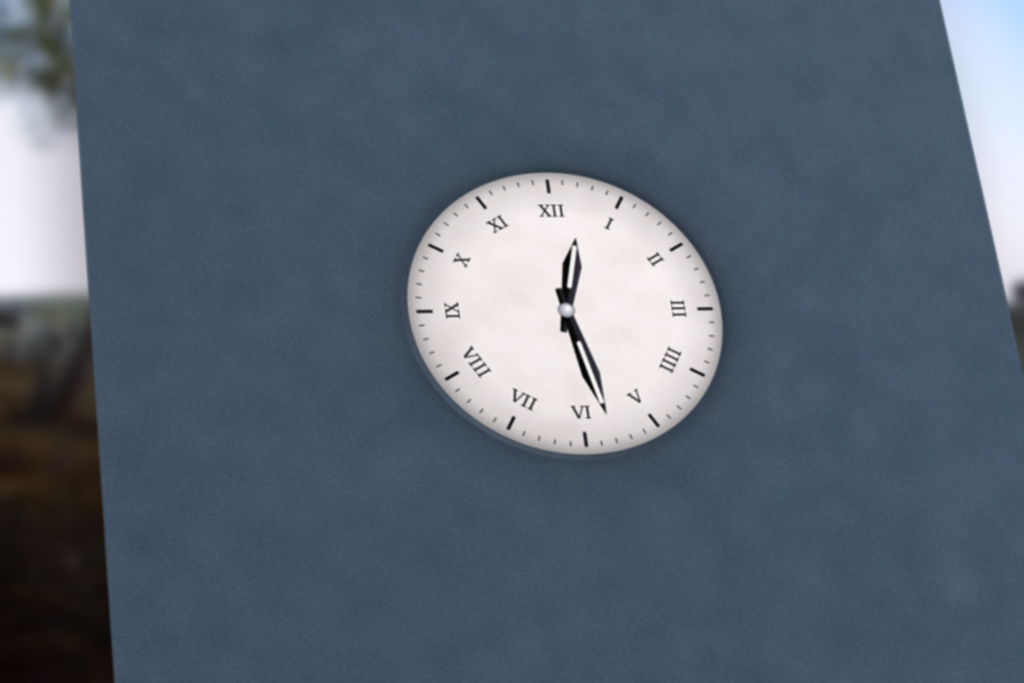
12:28
